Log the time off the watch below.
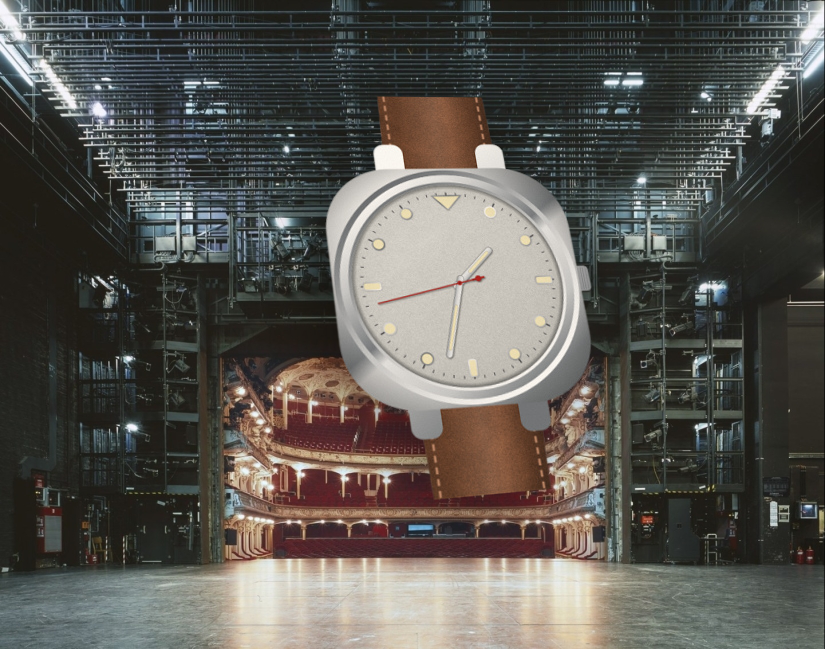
1:32:43
